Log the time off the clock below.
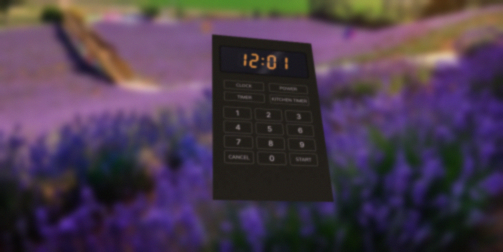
12:01
